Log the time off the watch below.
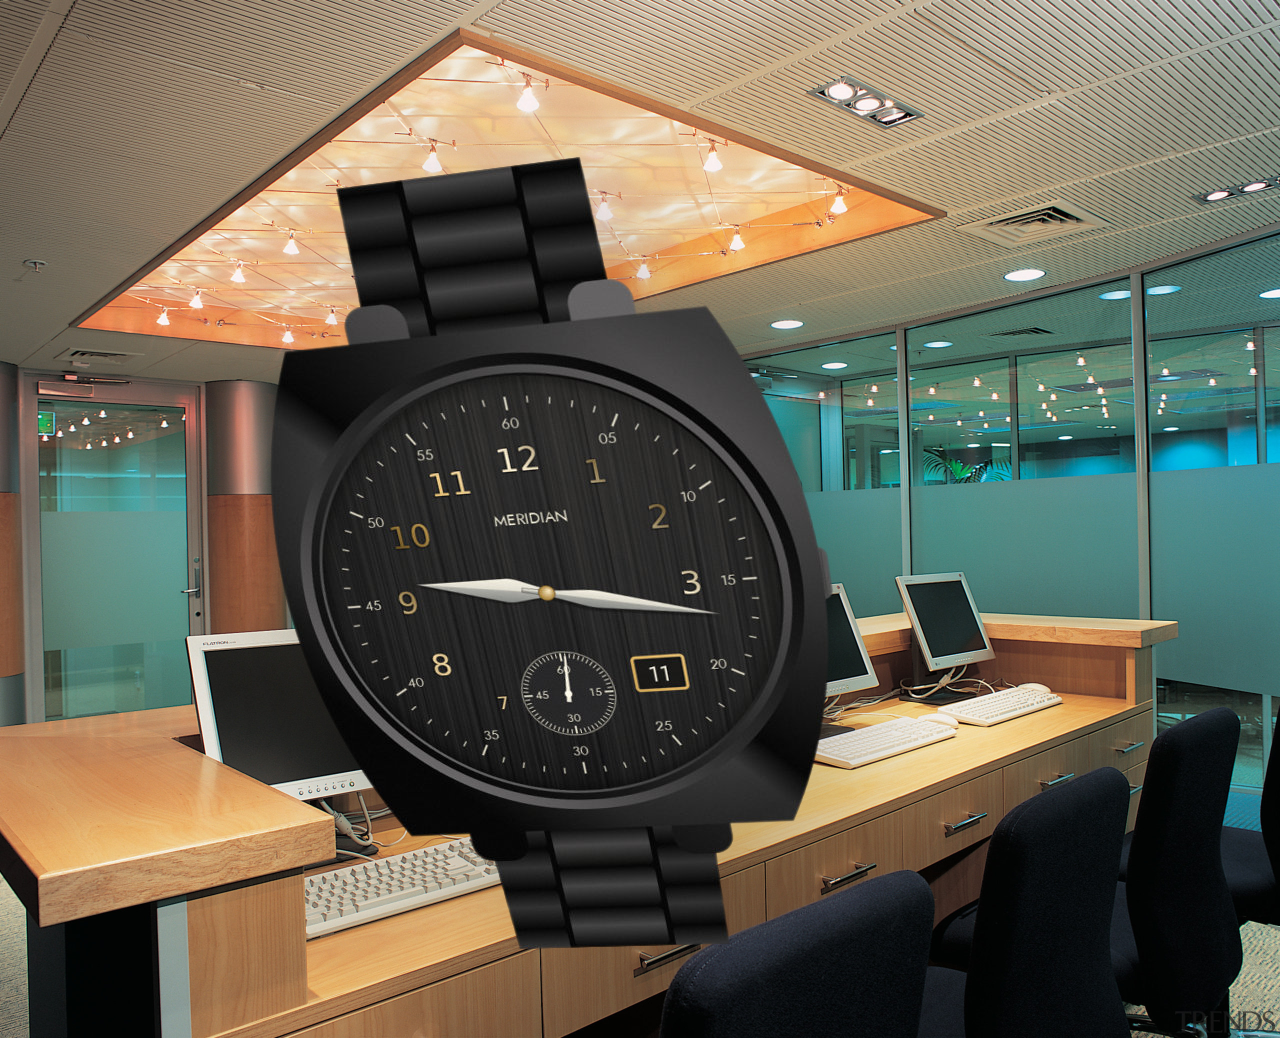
9:17:01
